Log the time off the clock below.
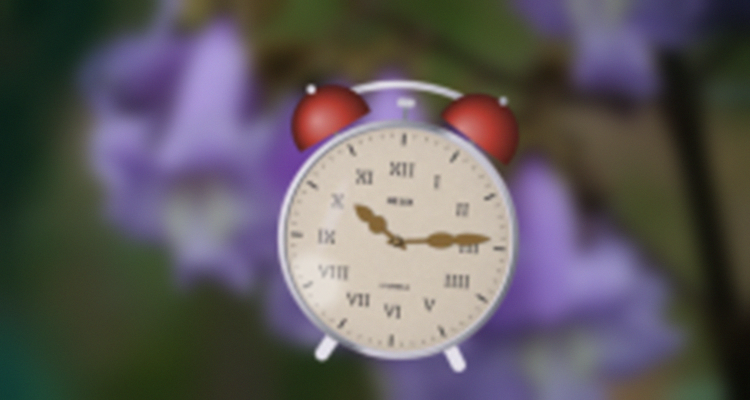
10:14
